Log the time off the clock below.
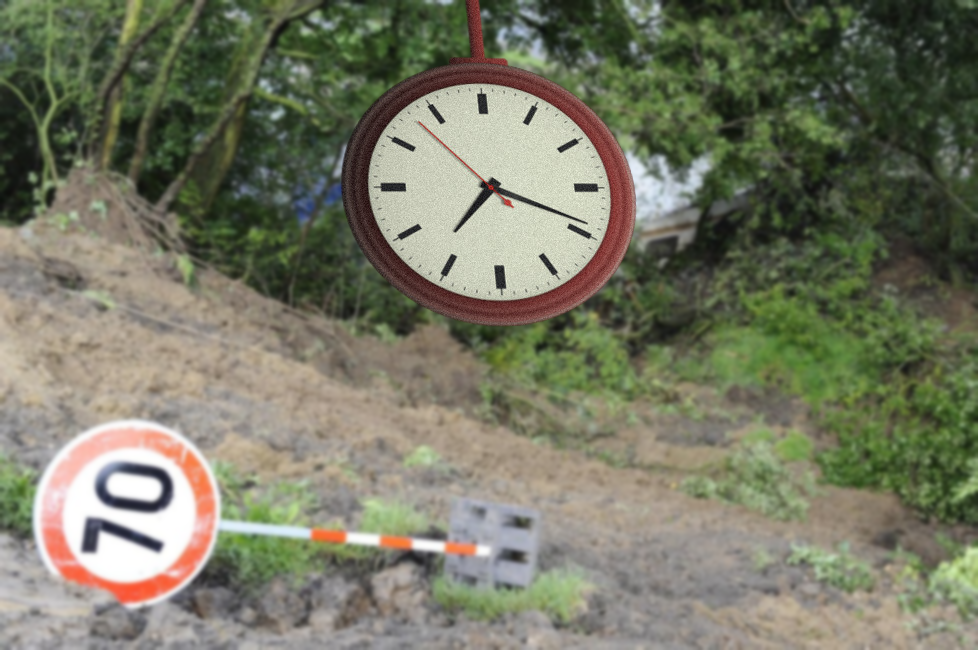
7:18:53
